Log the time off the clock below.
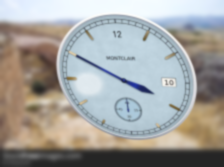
3:50
